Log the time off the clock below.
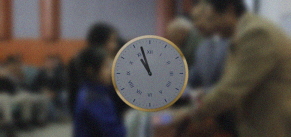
10:57
